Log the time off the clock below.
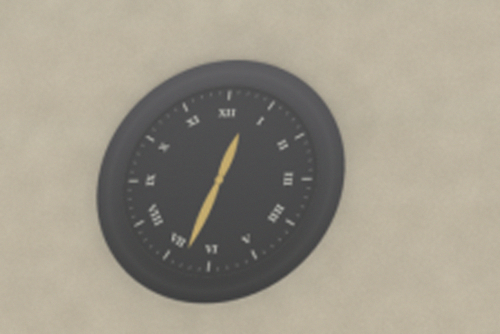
12:33
